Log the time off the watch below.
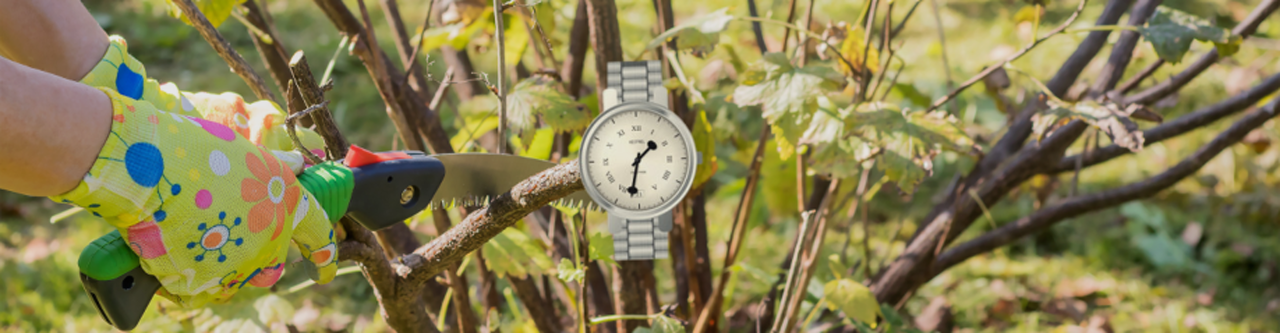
1:32
